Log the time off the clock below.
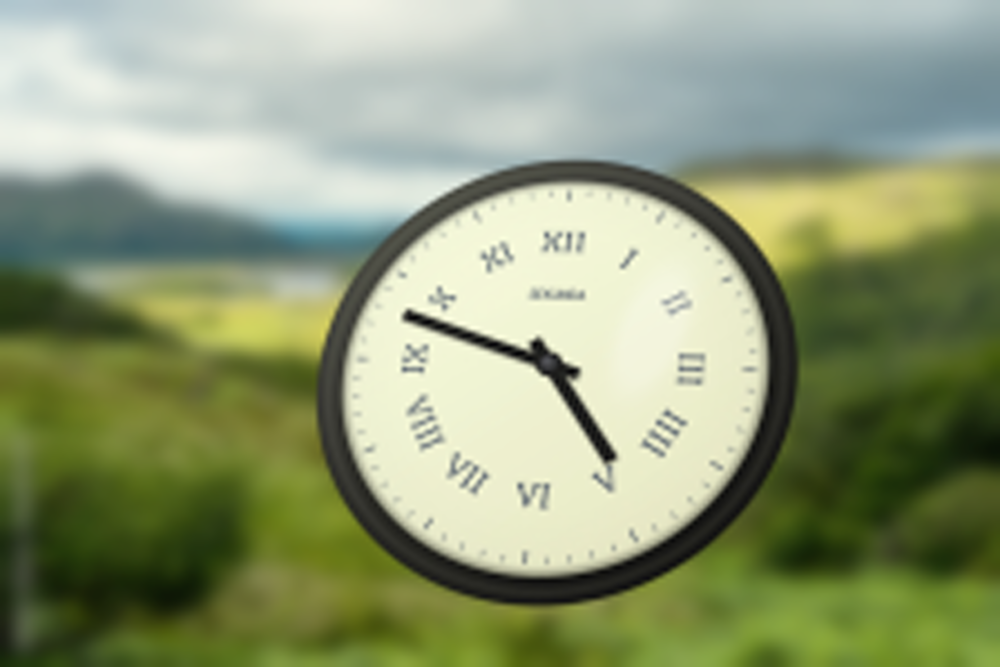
4:48
